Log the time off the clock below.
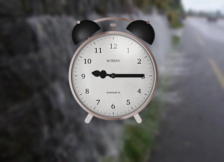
9:15
